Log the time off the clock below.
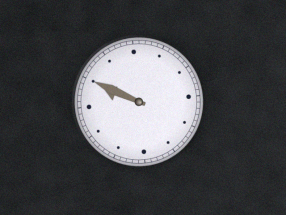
9:50
